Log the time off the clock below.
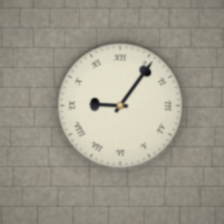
9:06
